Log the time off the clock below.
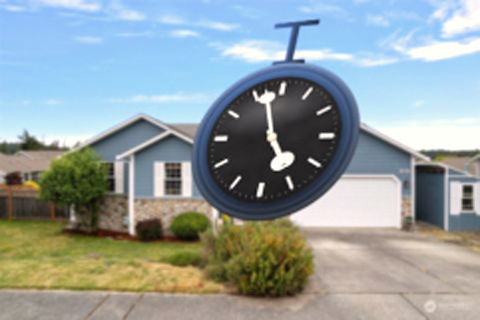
4:57
